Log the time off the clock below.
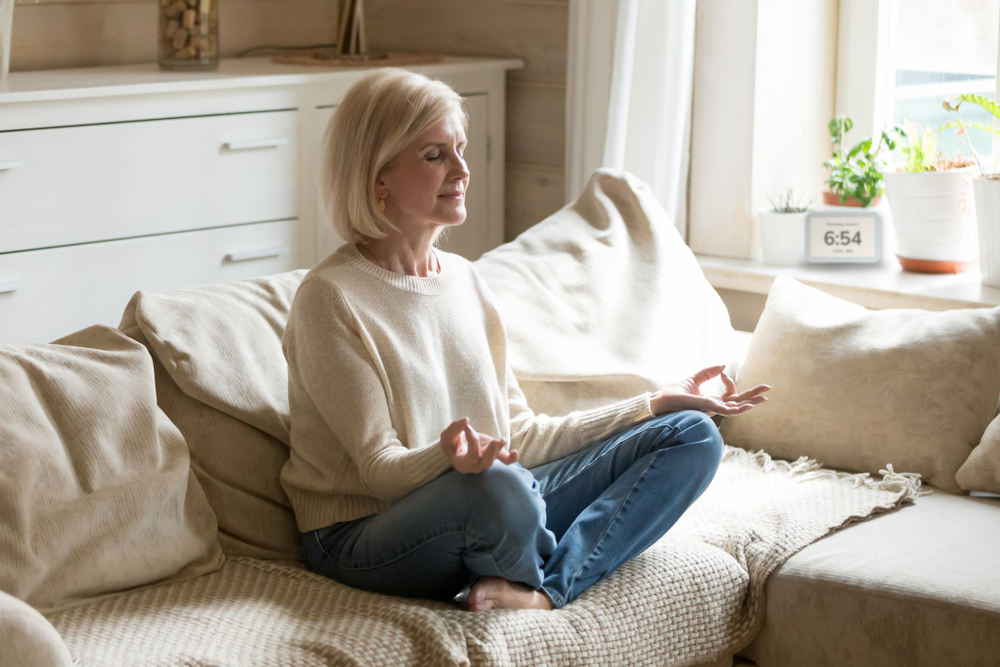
6:54
